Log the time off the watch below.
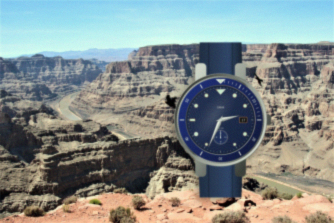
2:34
